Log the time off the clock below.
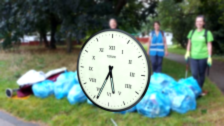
5:34
